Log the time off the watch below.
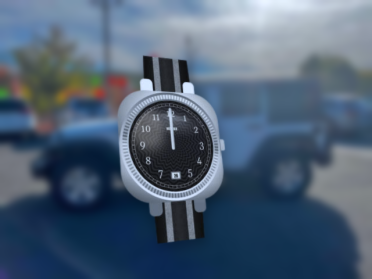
12:00
